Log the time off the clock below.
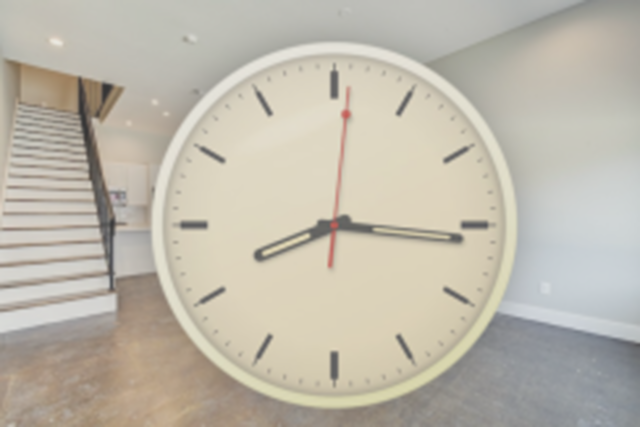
8:16:01
